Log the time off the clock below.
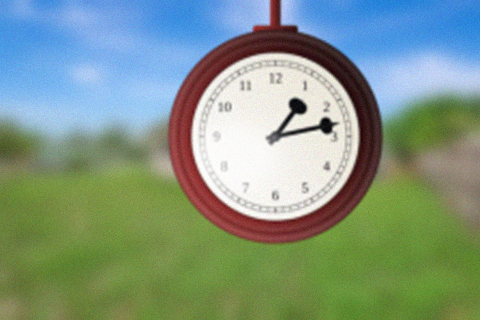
1:13
